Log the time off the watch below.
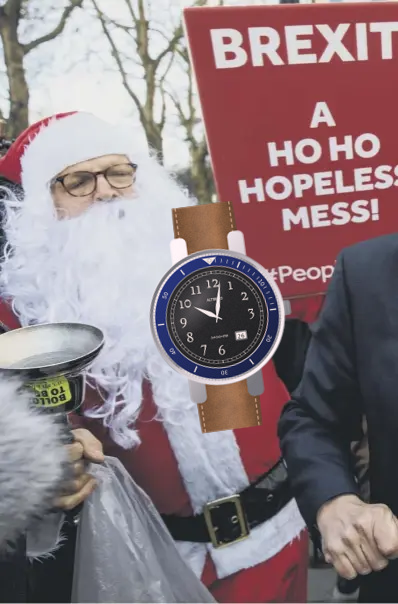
10:02
